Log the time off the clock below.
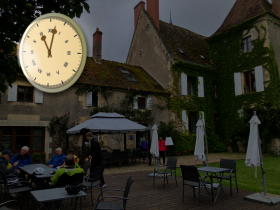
11:02
